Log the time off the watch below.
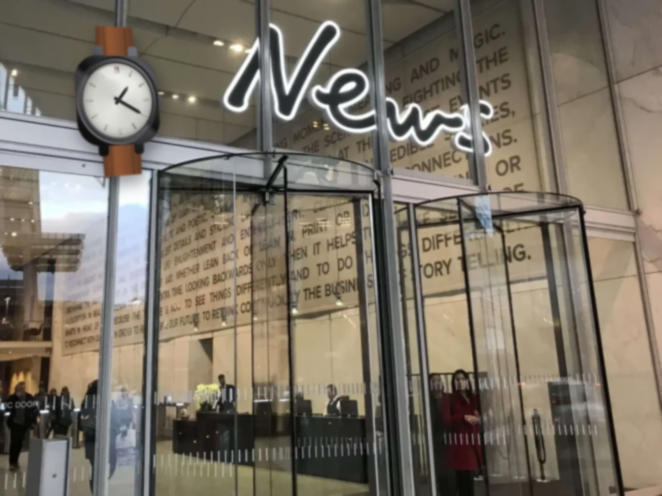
1:20
